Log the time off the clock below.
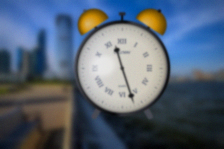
11:27
